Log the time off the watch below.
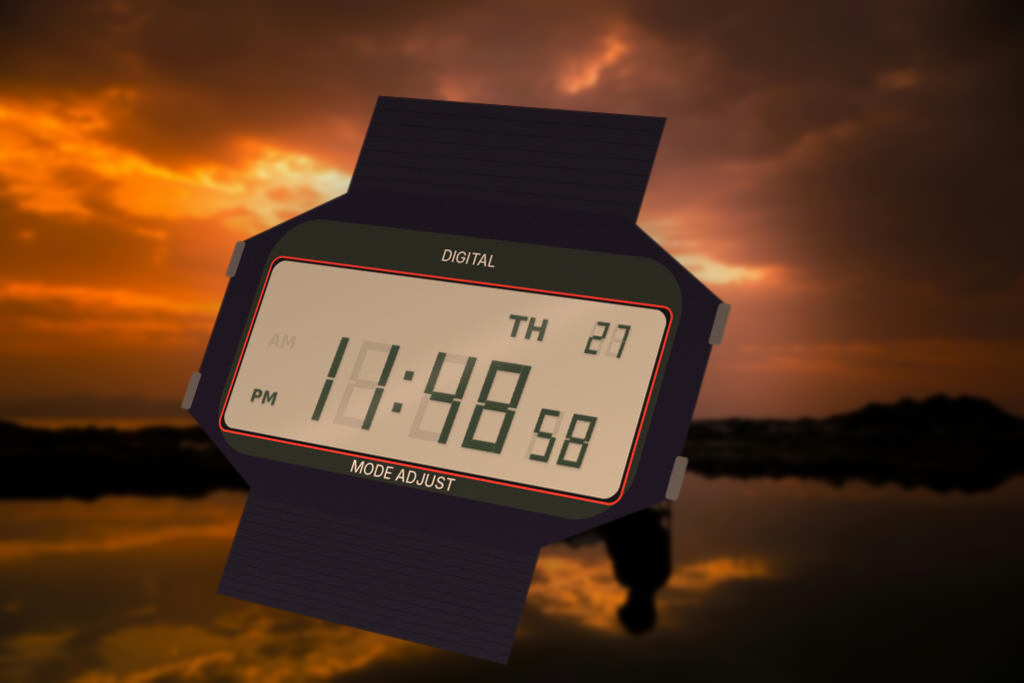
11:48:58
